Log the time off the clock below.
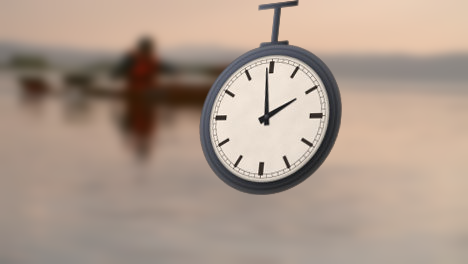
1:59
